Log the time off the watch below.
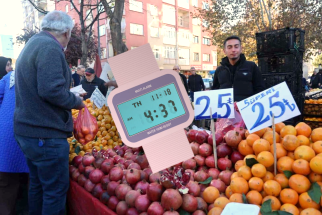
4:37
